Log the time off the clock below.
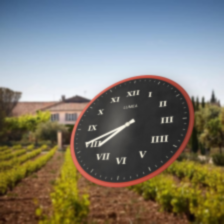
7:41
